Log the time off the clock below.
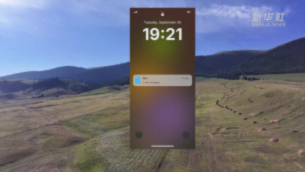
19:21
